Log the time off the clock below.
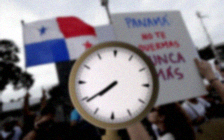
7:39
